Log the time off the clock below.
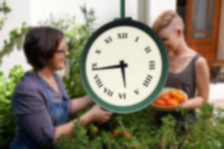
5:44
